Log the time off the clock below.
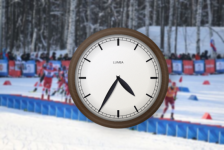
4:35
